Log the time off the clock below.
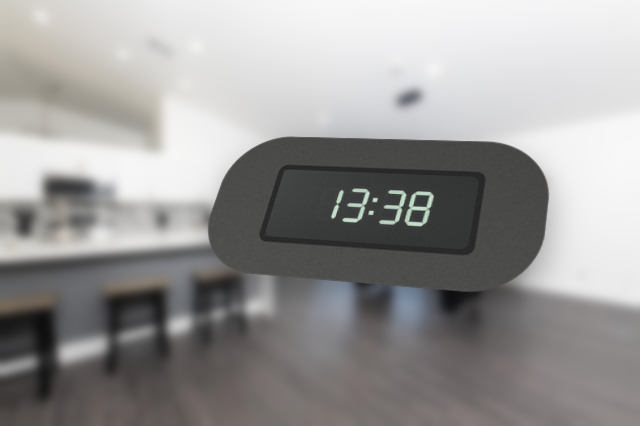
13:38
